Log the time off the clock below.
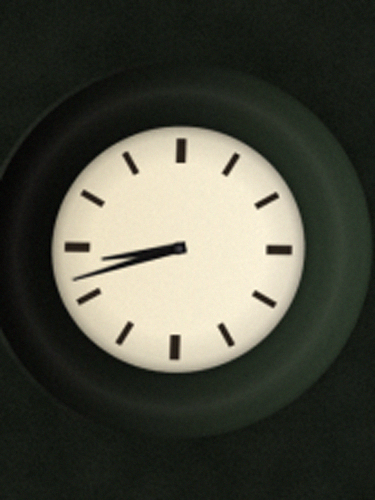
8:42
